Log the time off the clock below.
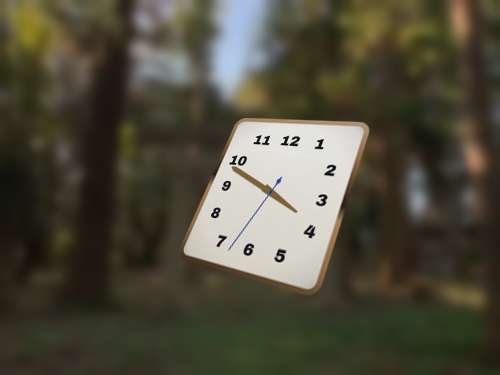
3:48:33
